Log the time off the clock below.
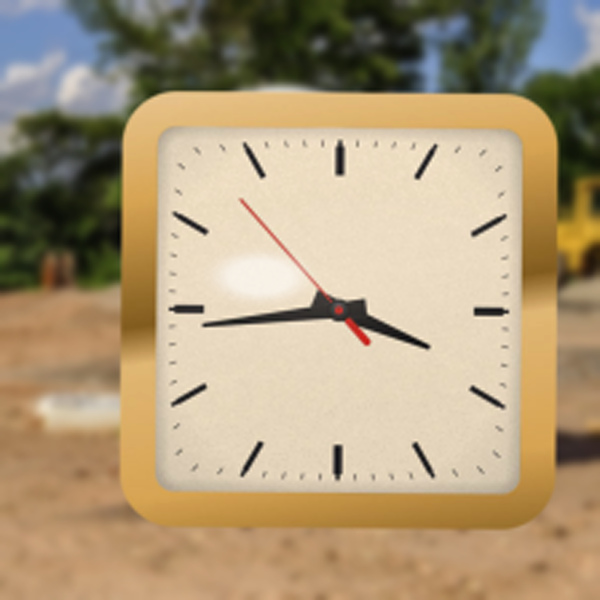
3:43:53
